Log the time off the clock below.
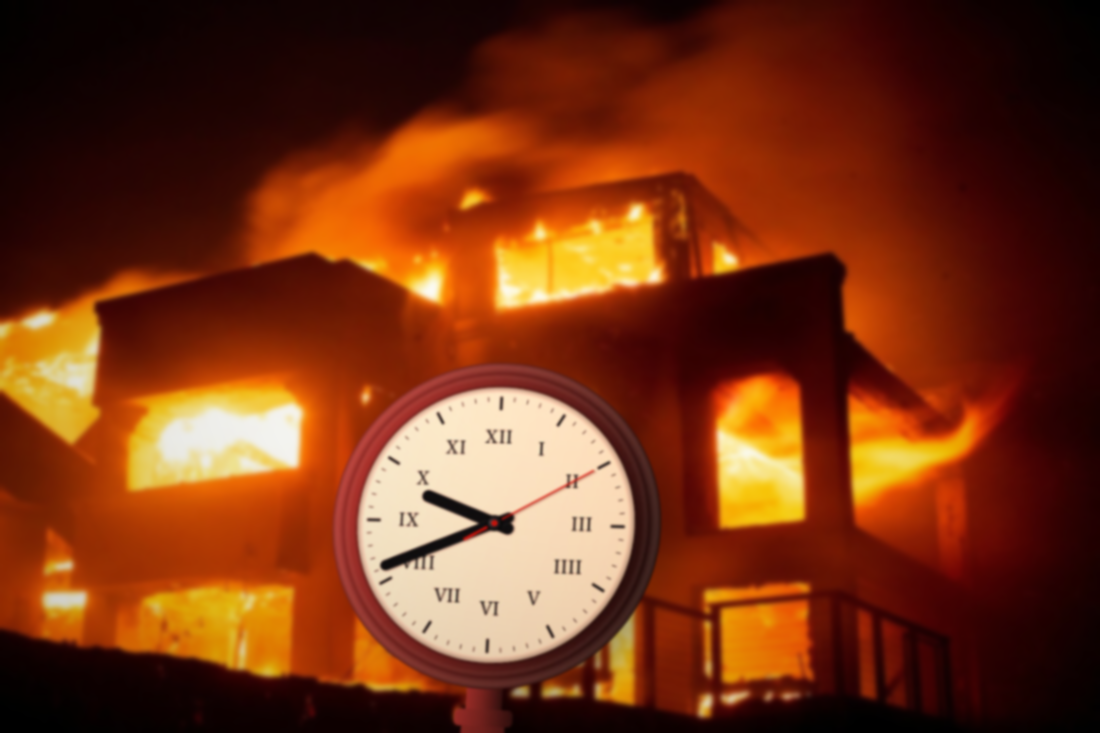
9:41:10
